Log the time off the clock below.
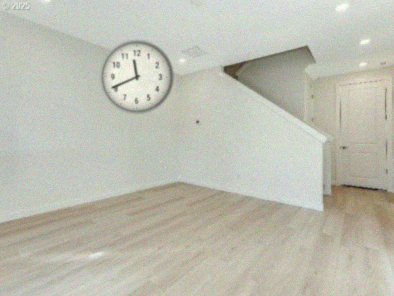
11:41
